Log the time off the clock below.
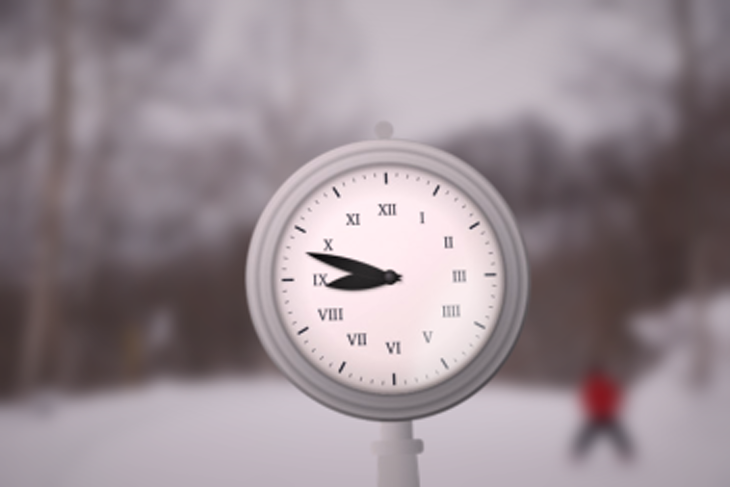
8:48
